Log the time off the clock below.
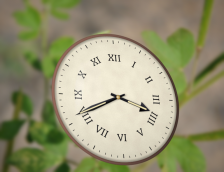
3:41
